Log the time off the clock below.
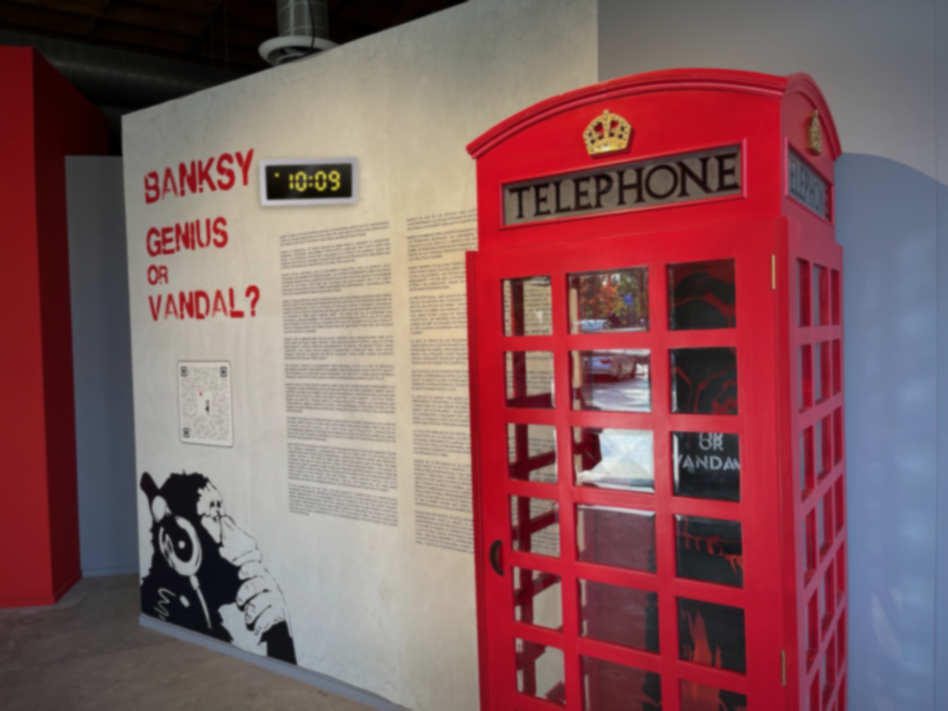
10:09
